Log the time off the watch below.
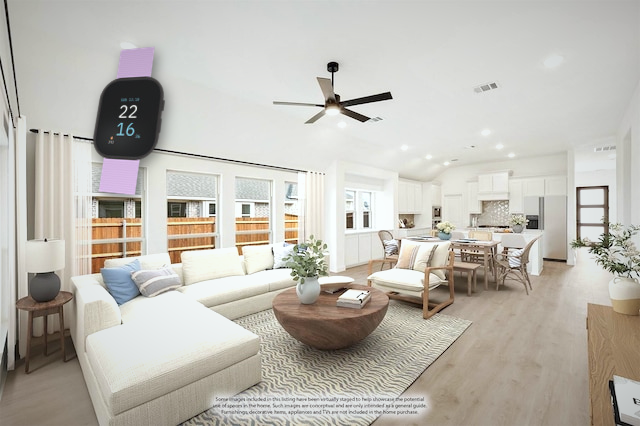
22:16
